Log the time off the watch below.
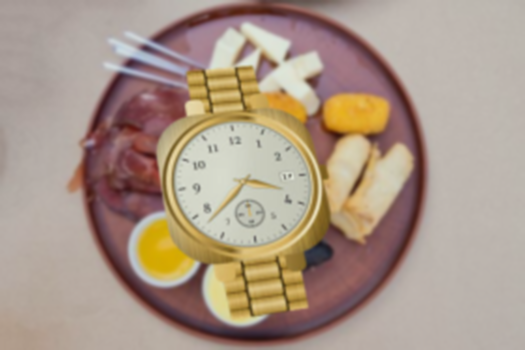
3:38
